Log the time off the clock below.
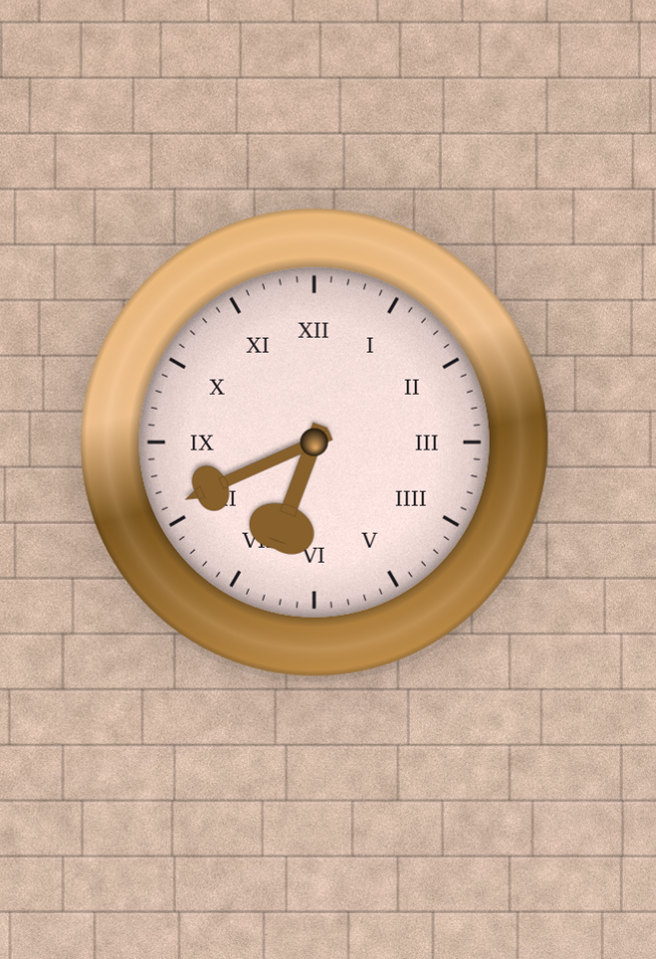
6:41
